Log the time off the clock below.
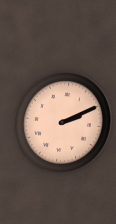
2:10
